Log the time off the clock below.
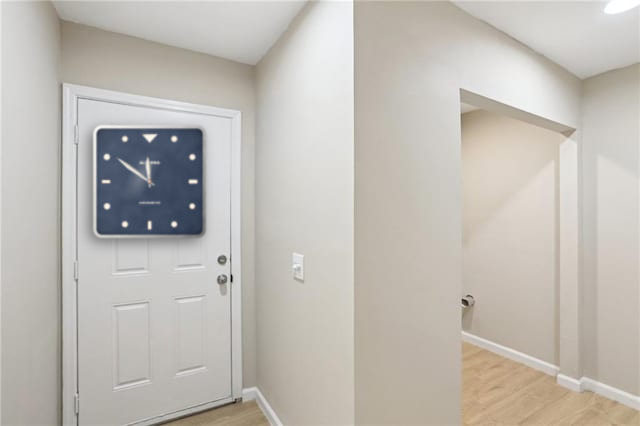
11:51
